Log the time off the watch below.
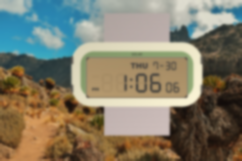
1:06
